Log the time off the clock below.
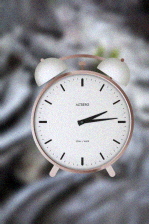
2:14
